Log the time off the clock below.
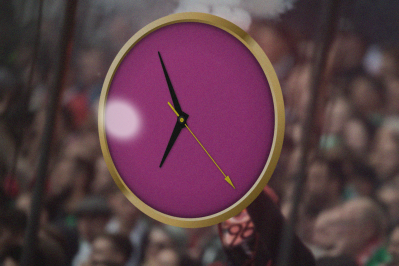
6:56:23
